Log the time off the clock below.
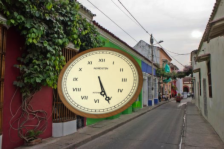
5:26
